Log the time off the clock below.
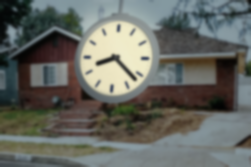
8:22
